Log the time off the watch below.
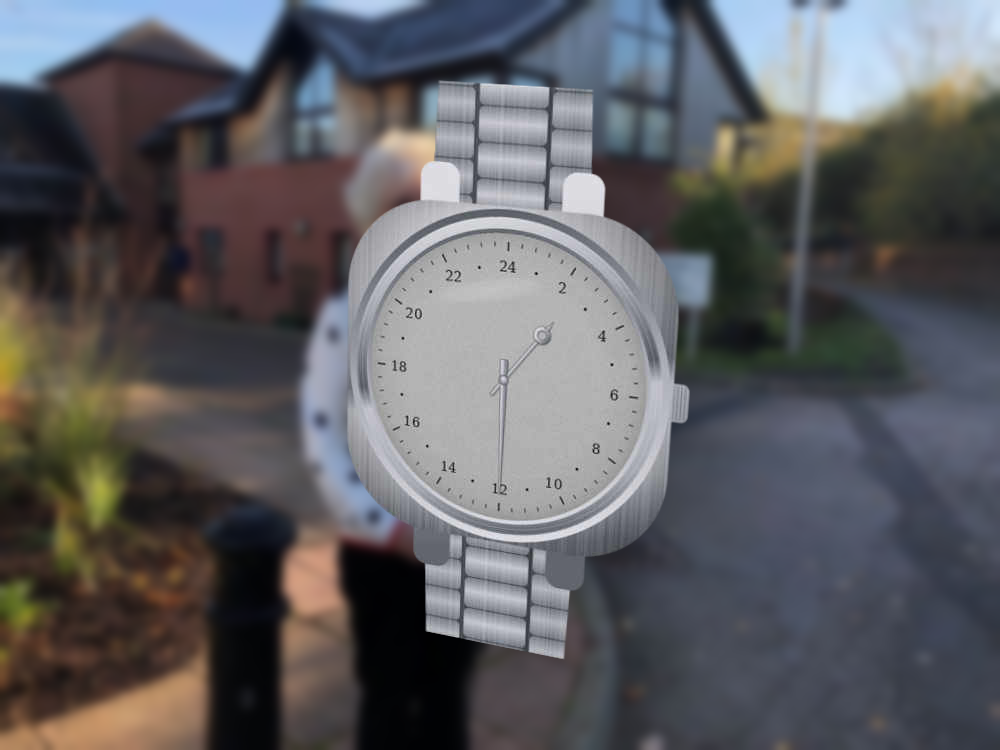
2:30
